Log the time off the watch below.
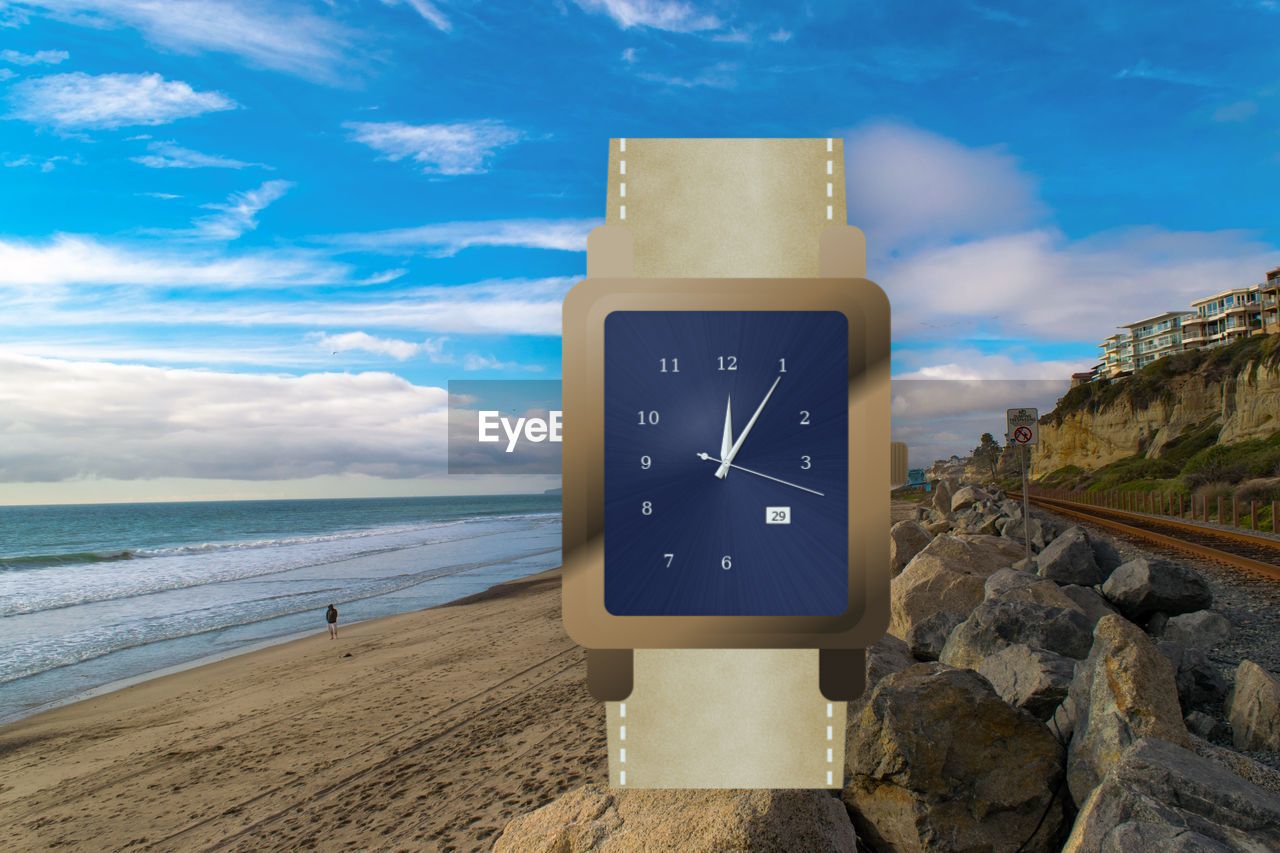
12:05:18
